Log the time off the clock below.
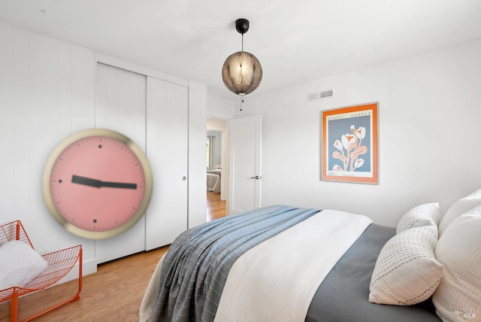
9:15
